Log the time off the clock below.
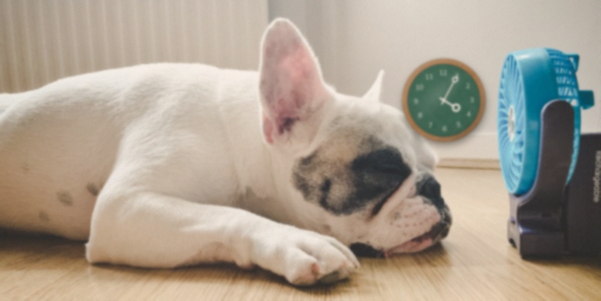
4:05
